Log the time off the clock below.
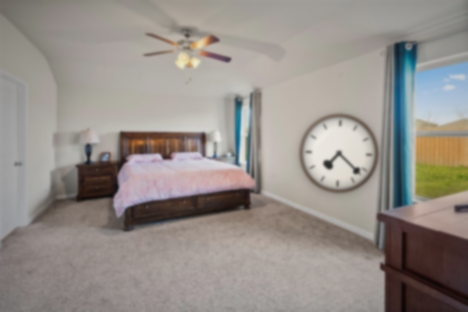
7:22
